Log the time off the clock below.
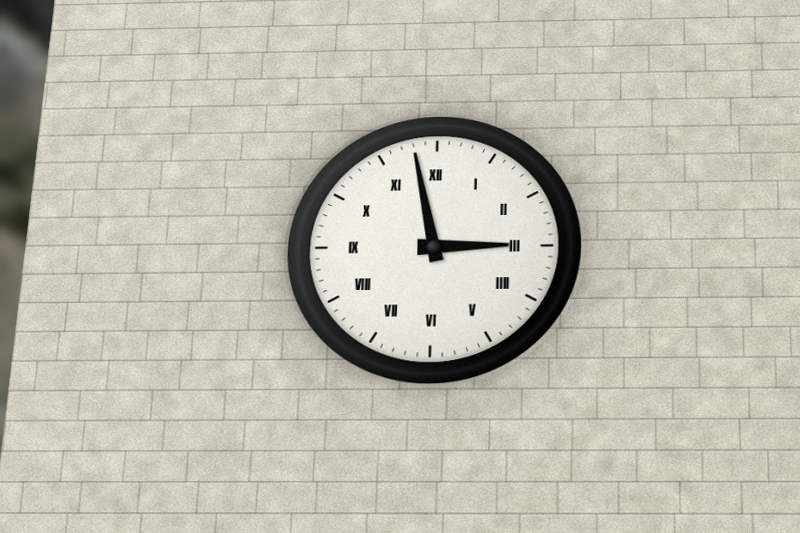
2:58
